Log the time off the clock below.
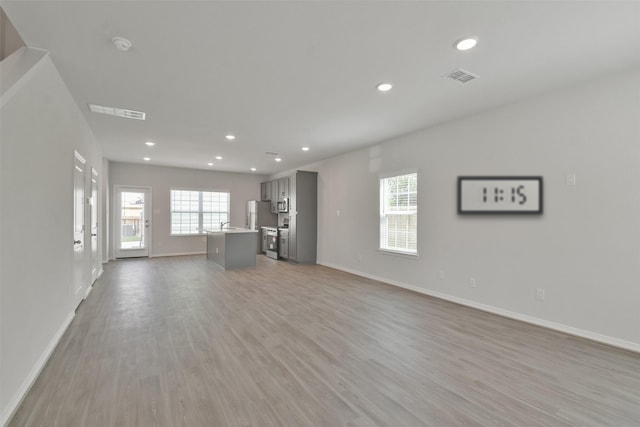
11:15
